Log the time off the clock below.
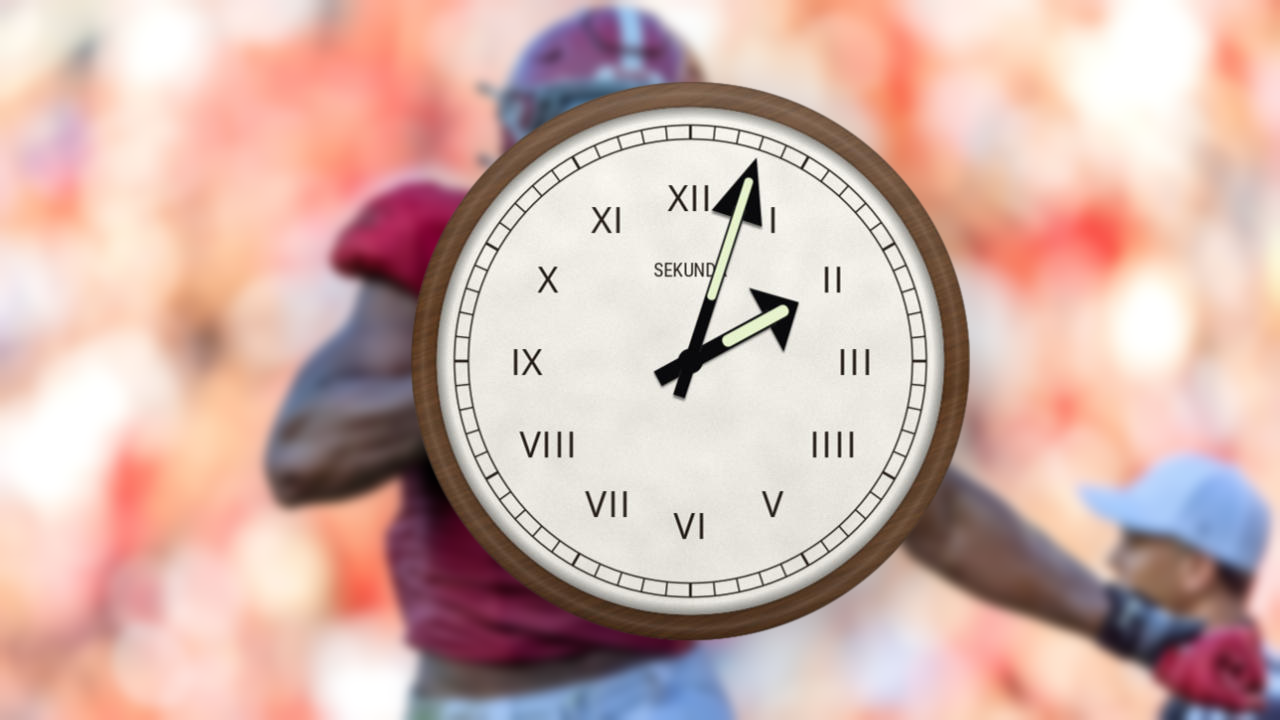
2:03
